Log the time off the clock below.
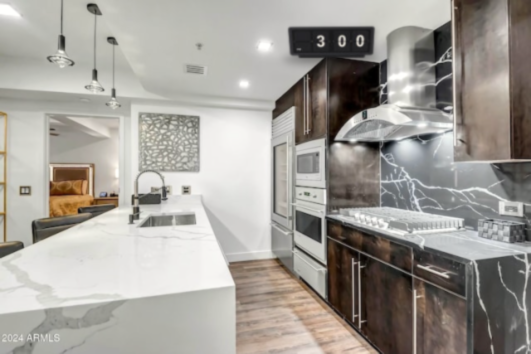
3:00
